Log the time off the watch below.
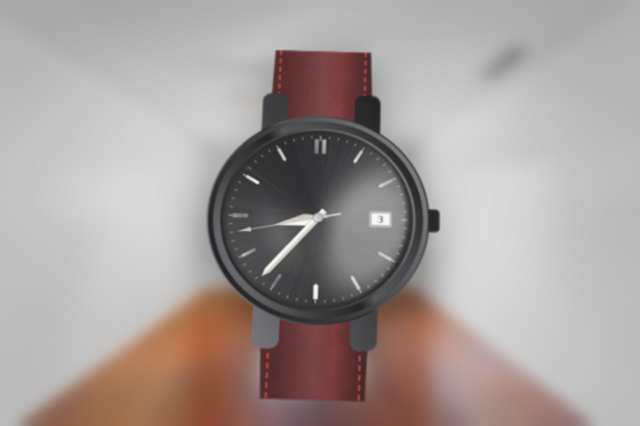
8:36:43
